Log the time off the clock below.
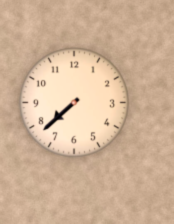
7:38
